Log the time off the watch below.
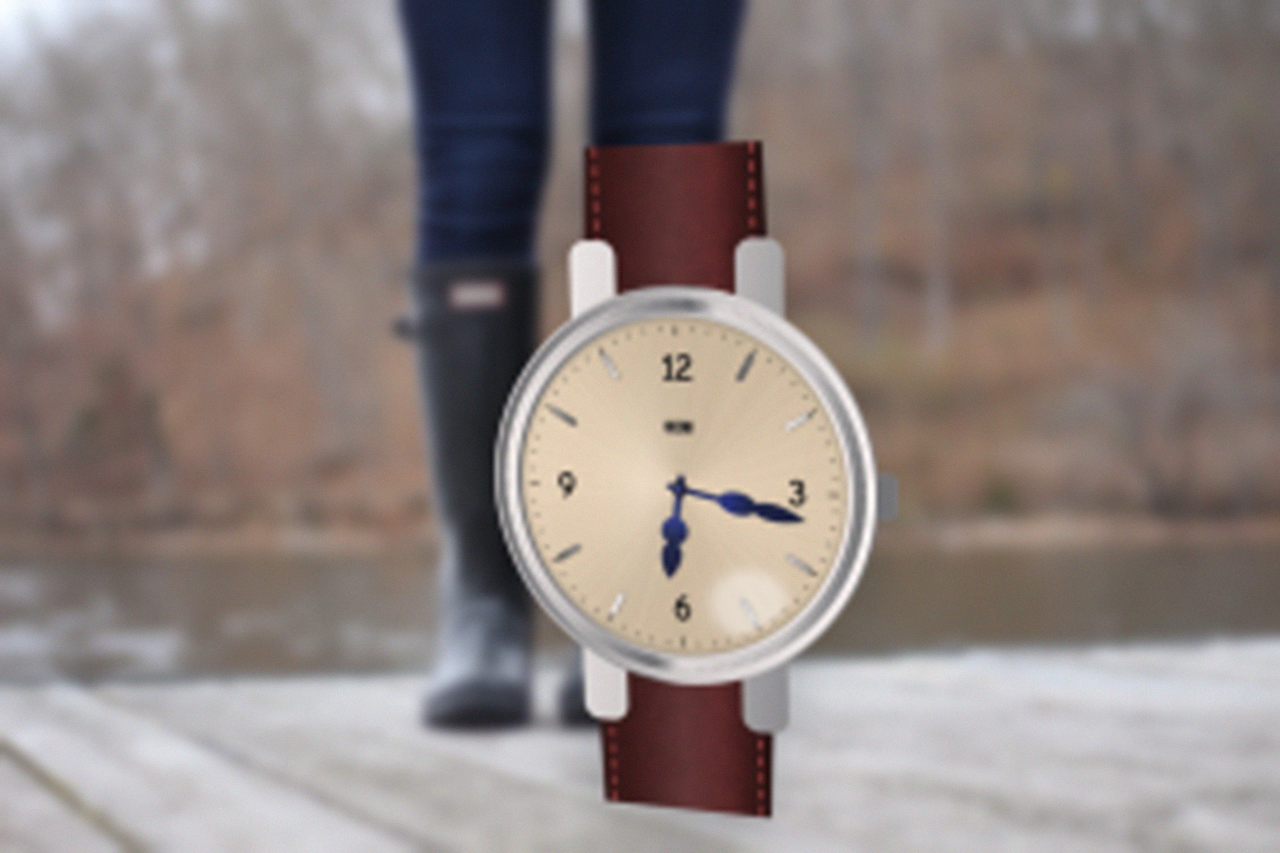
6:17
